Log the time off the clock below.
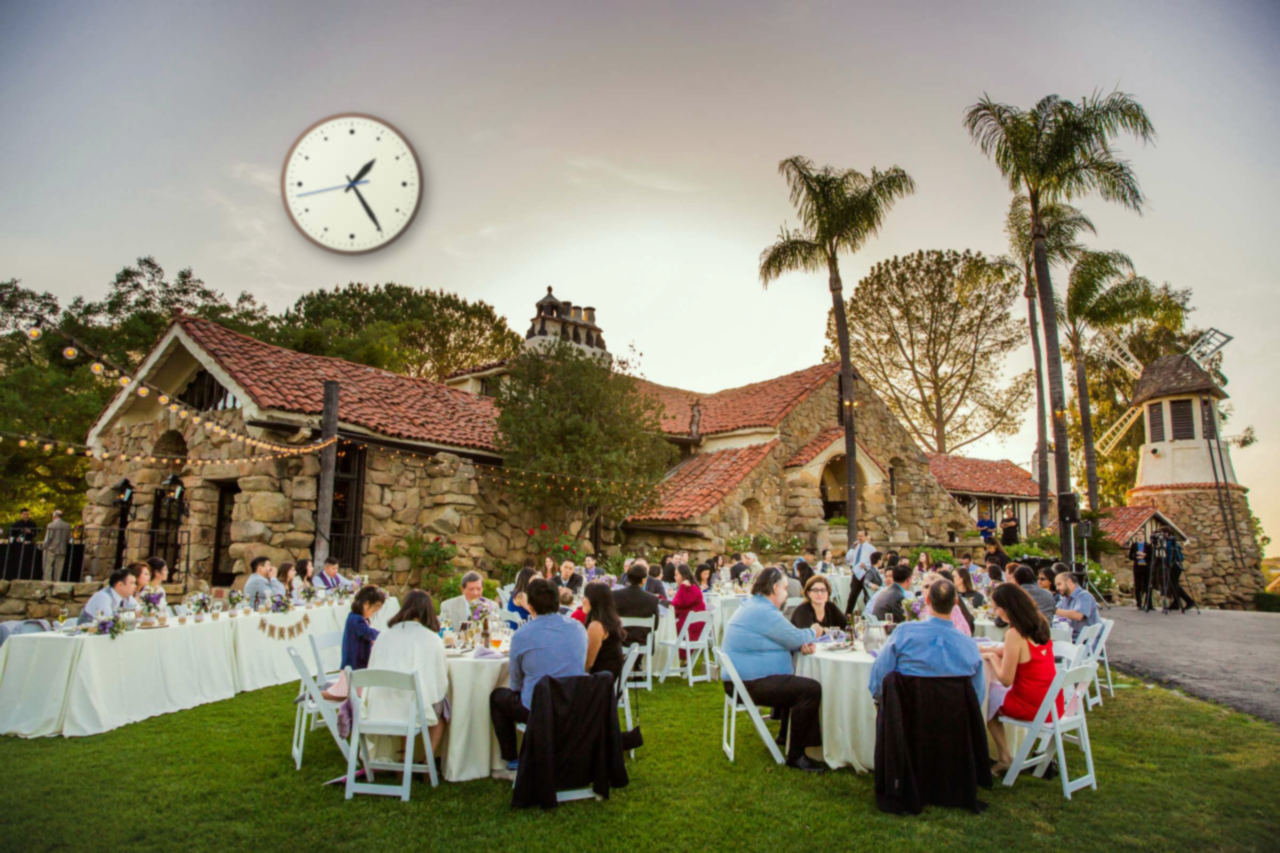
1:24:43
